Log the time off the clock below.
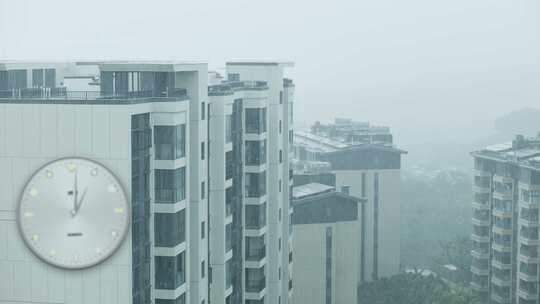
1:01
